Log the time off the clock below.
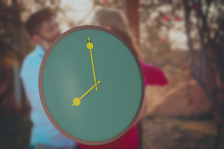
8:00
